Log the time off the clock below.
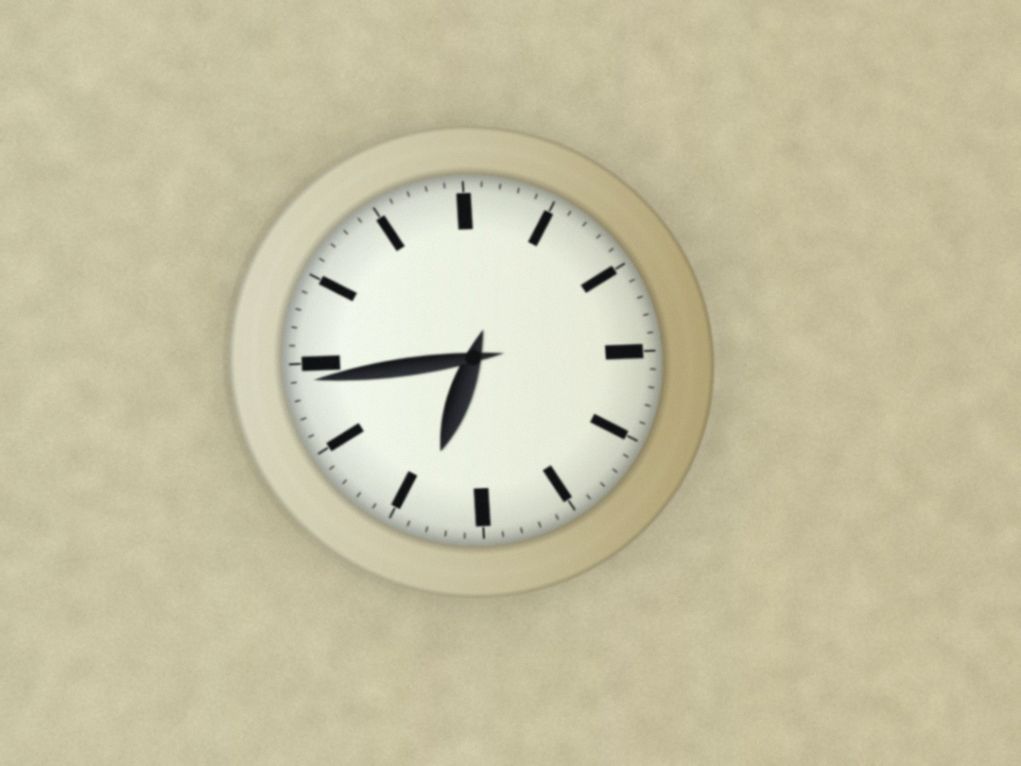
6:44
